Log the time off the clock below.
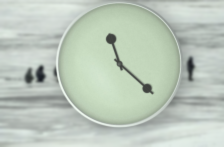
11:22
